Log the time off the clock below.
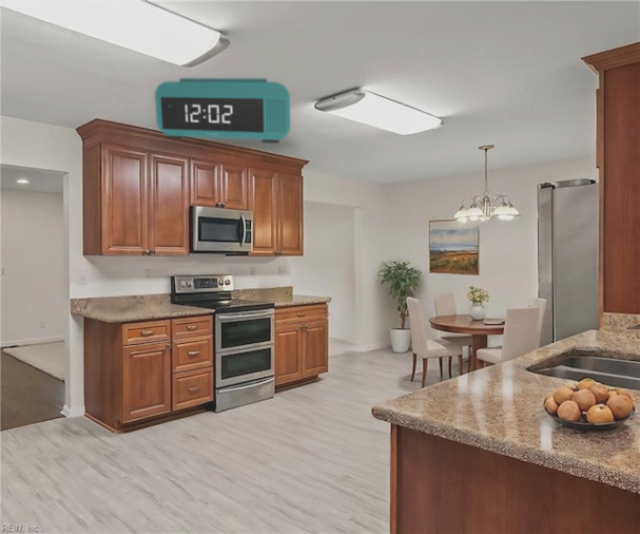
12:02
